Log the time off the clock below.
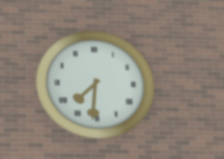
7:31
